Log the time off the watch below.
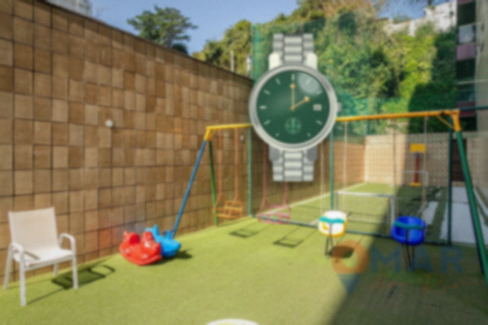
2:00
